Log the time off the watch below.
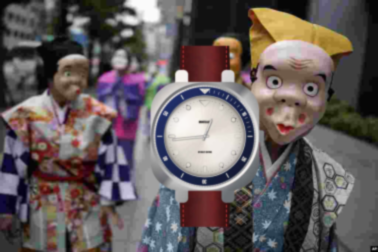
12:44
